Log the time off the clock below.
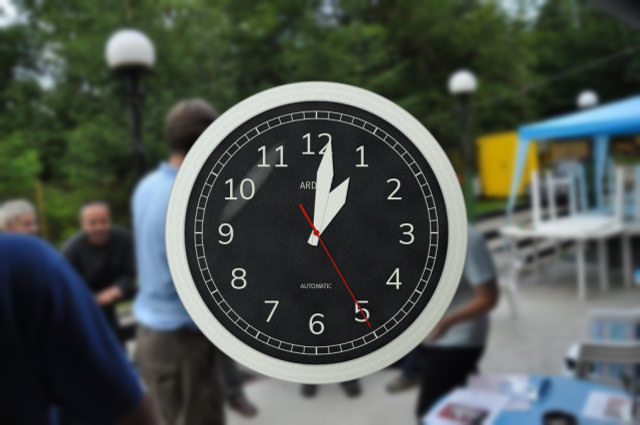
1:01:25
